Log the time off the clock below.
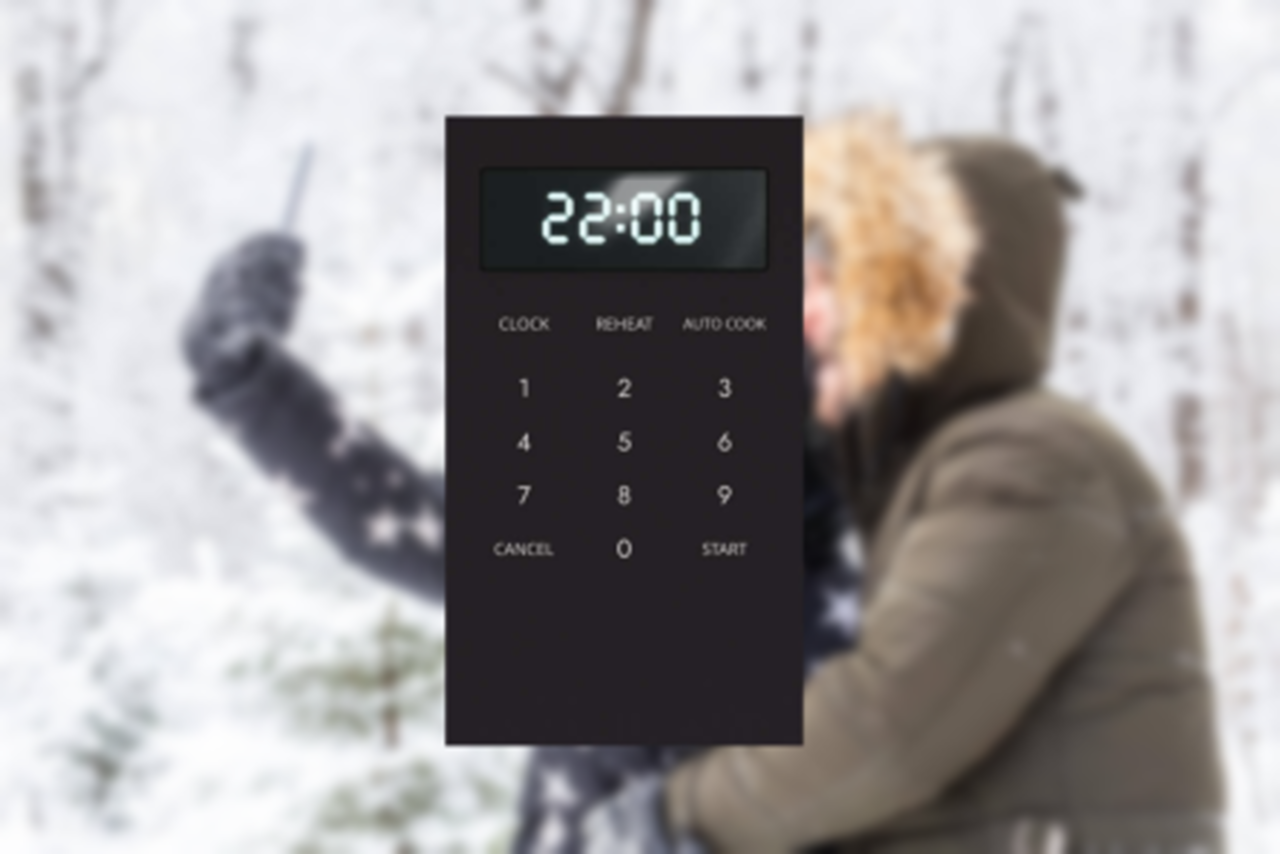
22:00
